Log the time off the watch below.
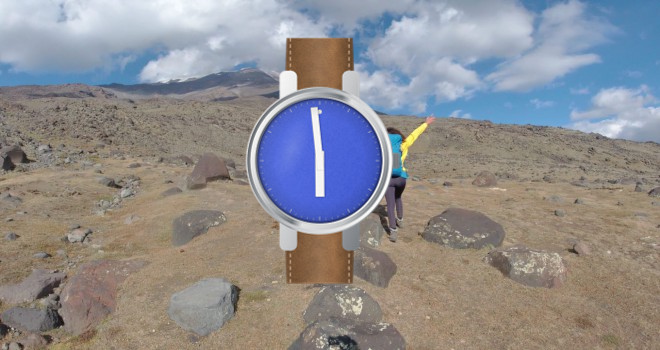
5:59
